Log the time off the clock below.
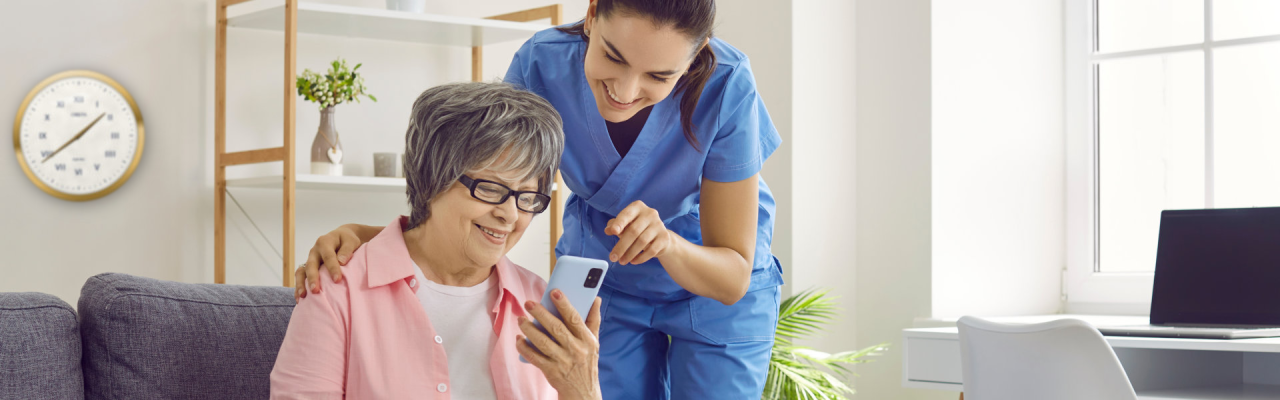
1:39
